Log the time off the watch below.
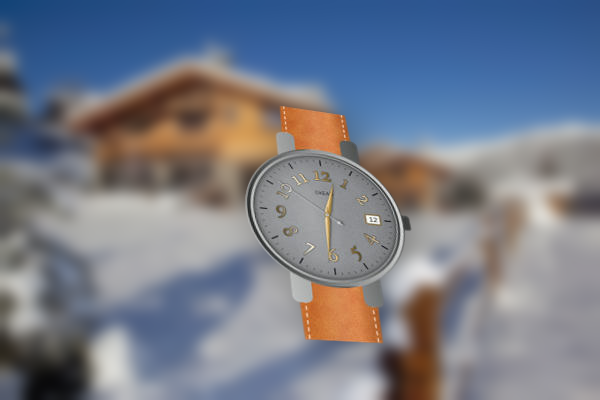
12:30:51
